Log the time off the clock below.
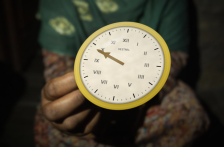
9:49
